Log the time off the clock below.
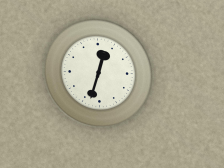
12:33
